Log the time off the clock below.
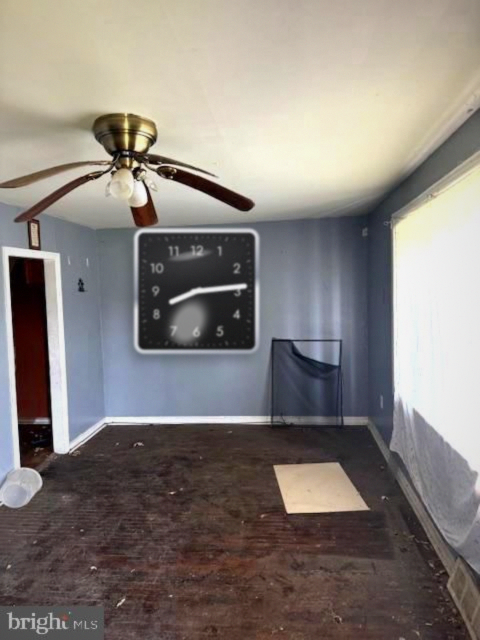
8:14
